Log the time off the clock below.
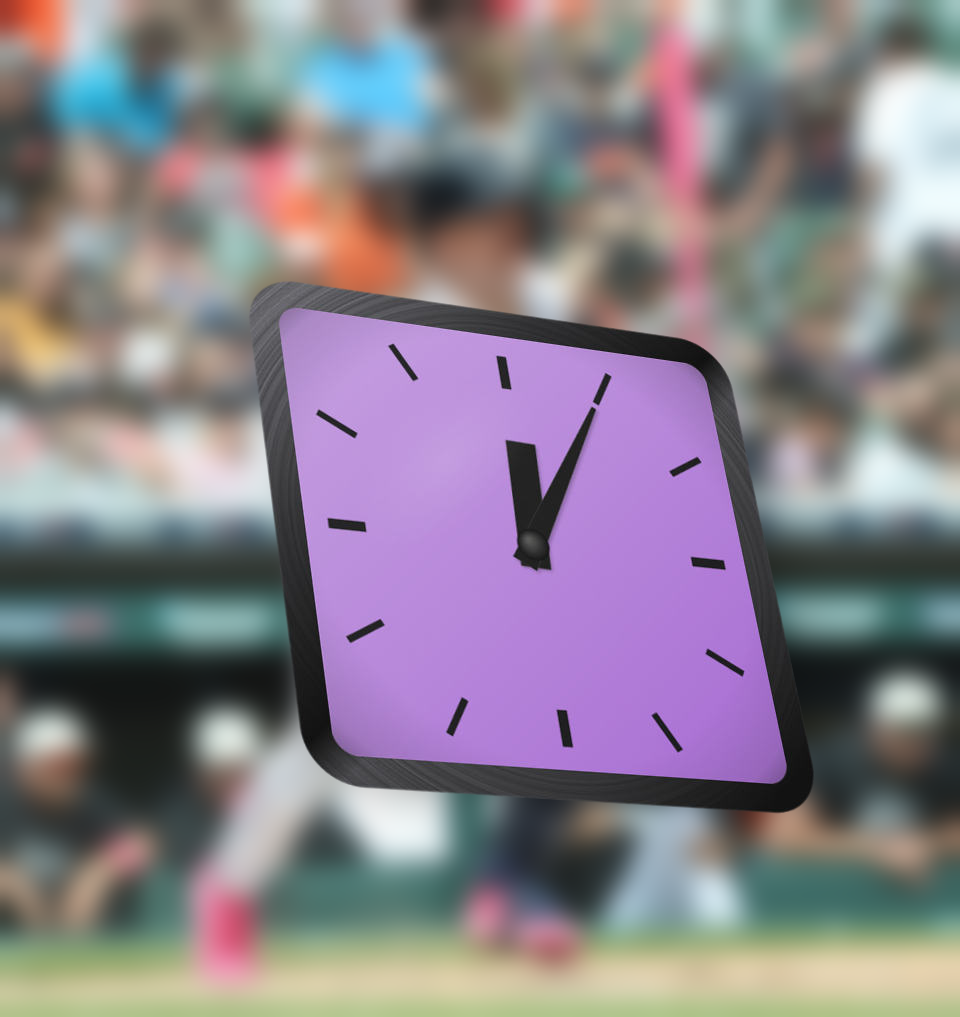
12:05
